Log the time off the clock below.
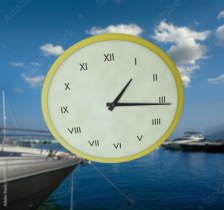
1:16
